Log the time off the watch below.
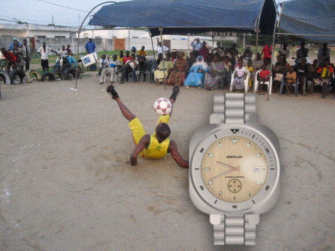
9:41
